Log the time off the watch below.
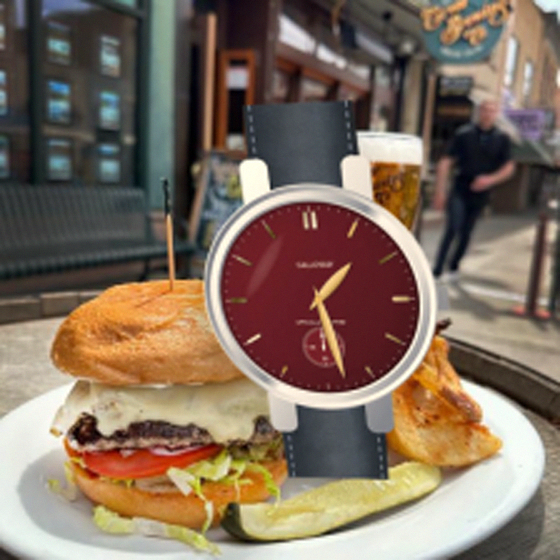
1:28
